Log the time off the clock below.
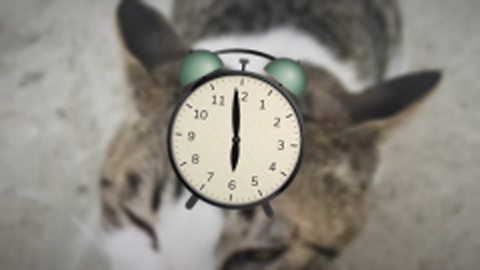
5:59
